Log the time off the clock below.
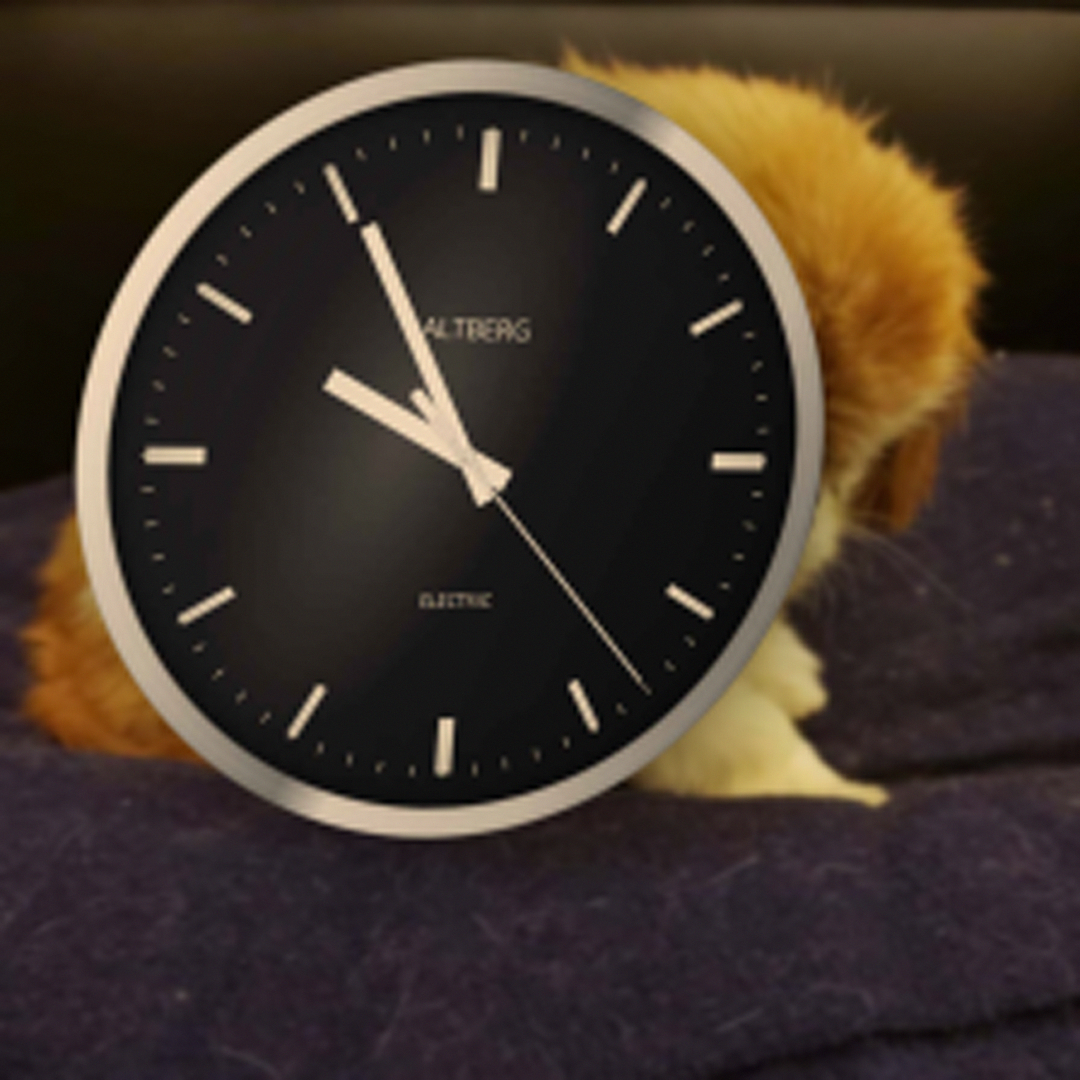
9:55:23
